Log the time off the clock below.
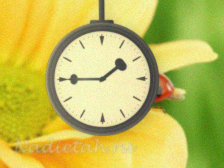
1:45
